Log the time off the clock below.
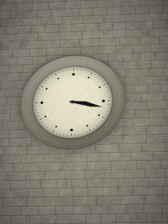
3:17
